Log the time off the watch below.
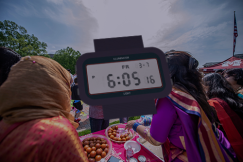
6:05:16
